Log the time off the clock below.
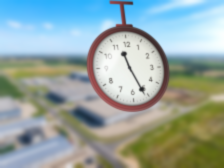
11:26
